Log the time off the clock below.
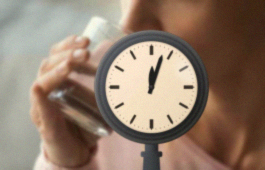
12:03
